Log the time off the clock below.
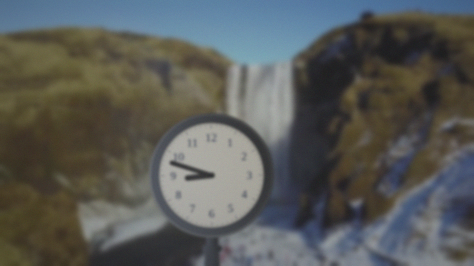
8:48
